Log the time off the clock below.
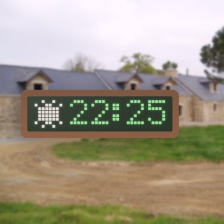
22:25
